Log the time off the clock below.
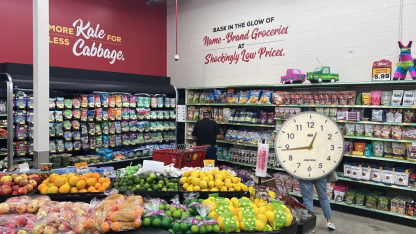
12:44
